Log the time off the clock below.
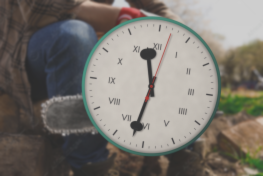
11:32:02
